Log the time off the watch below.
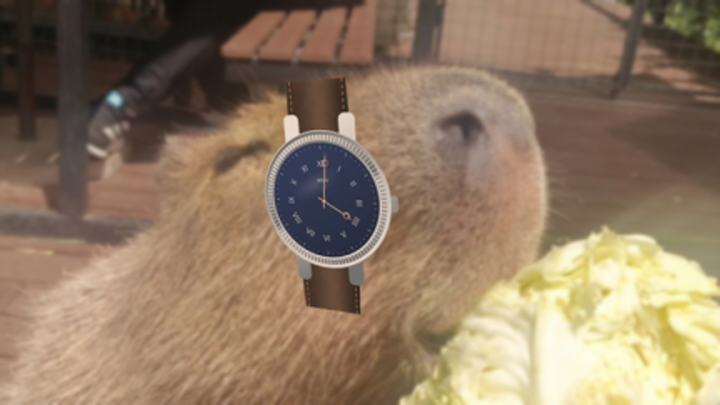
4:01
